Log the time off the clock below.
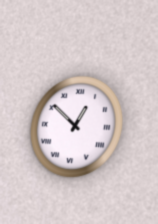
12:51
